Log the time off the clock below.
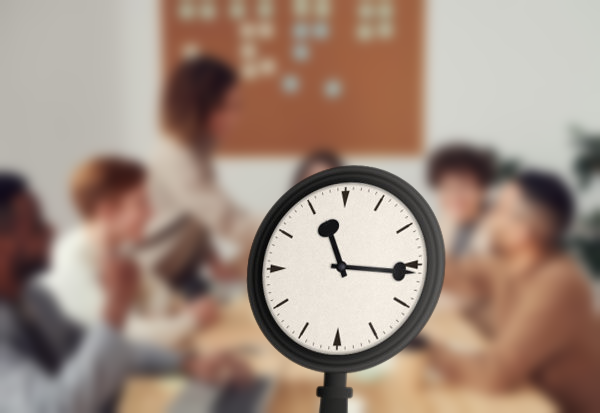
11:16
